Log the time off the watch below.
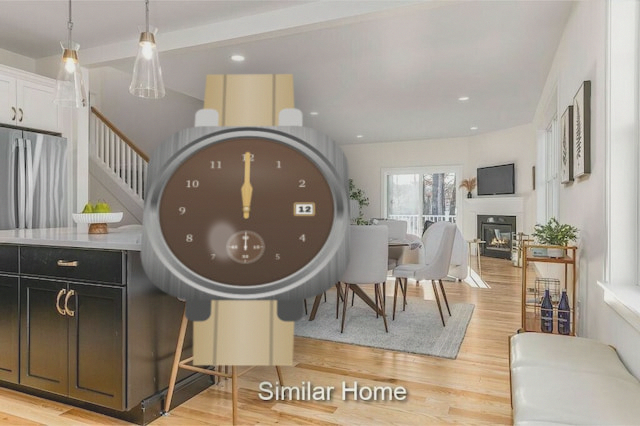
12:00
